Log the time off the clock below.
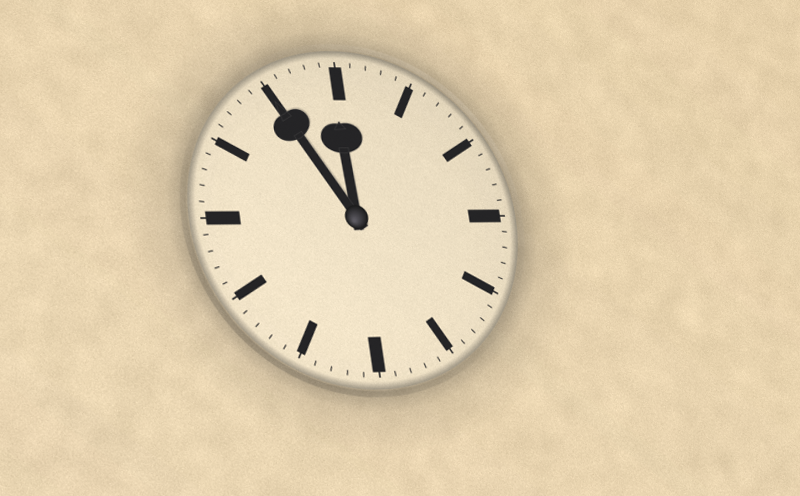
11:55
